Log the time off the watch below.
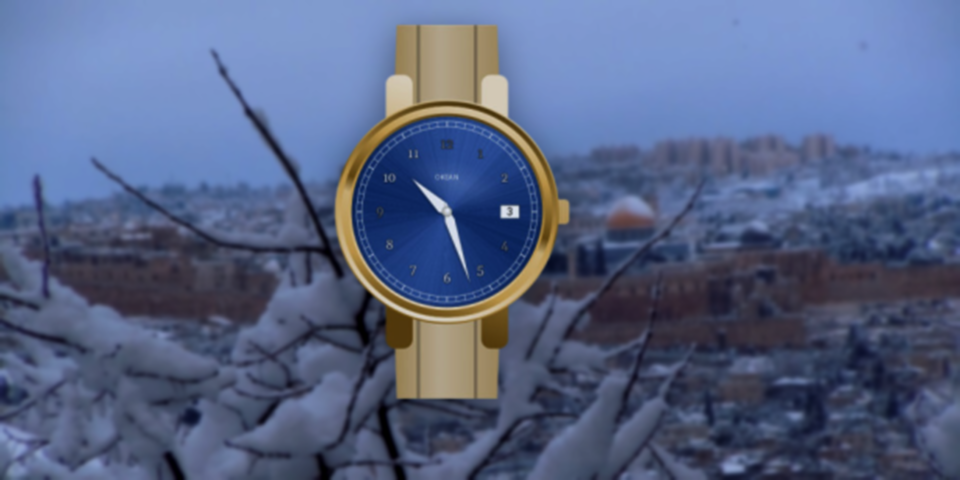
10:27
